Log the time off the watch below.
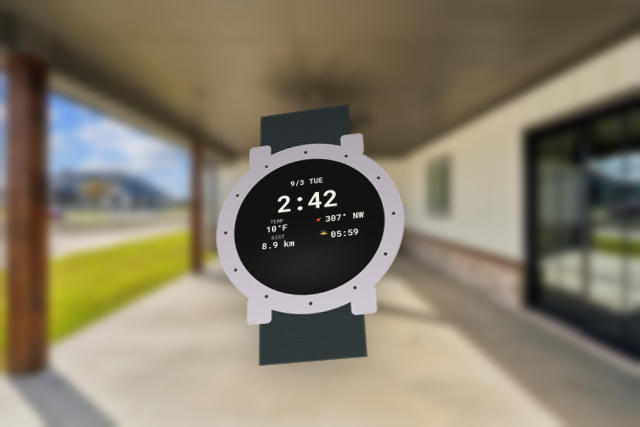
2:42
